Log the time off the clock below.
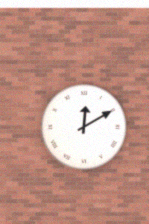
12:10
